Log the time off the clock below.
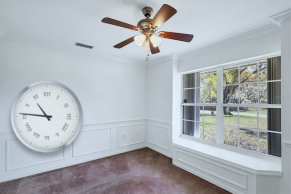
10:46
